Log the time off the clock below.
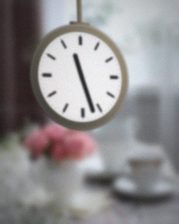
11:27
